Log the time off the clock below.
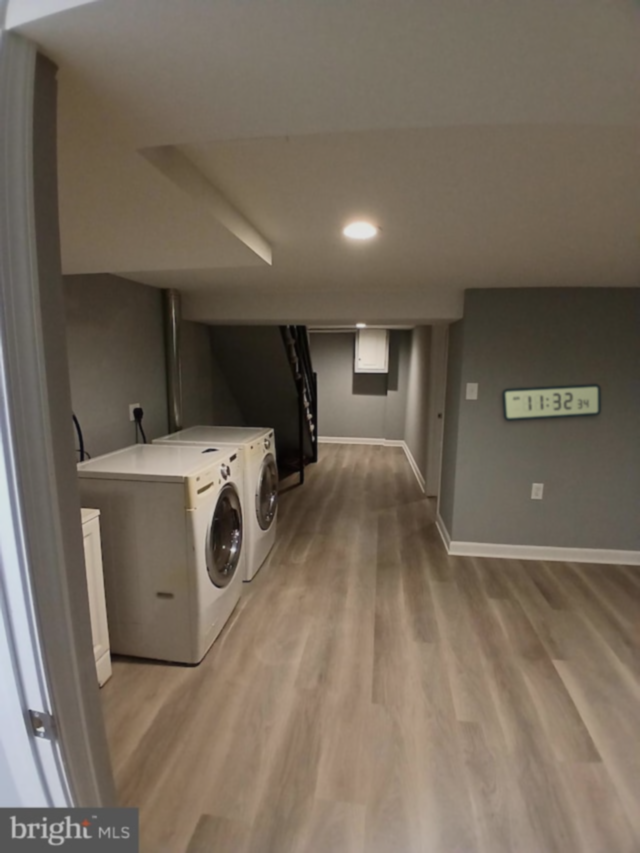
11:32
